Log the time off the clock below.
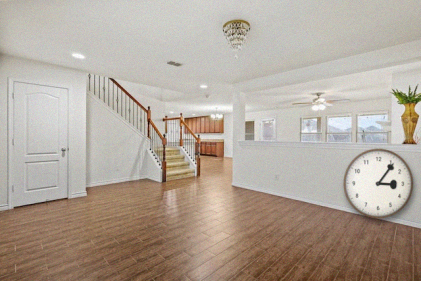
3:06
